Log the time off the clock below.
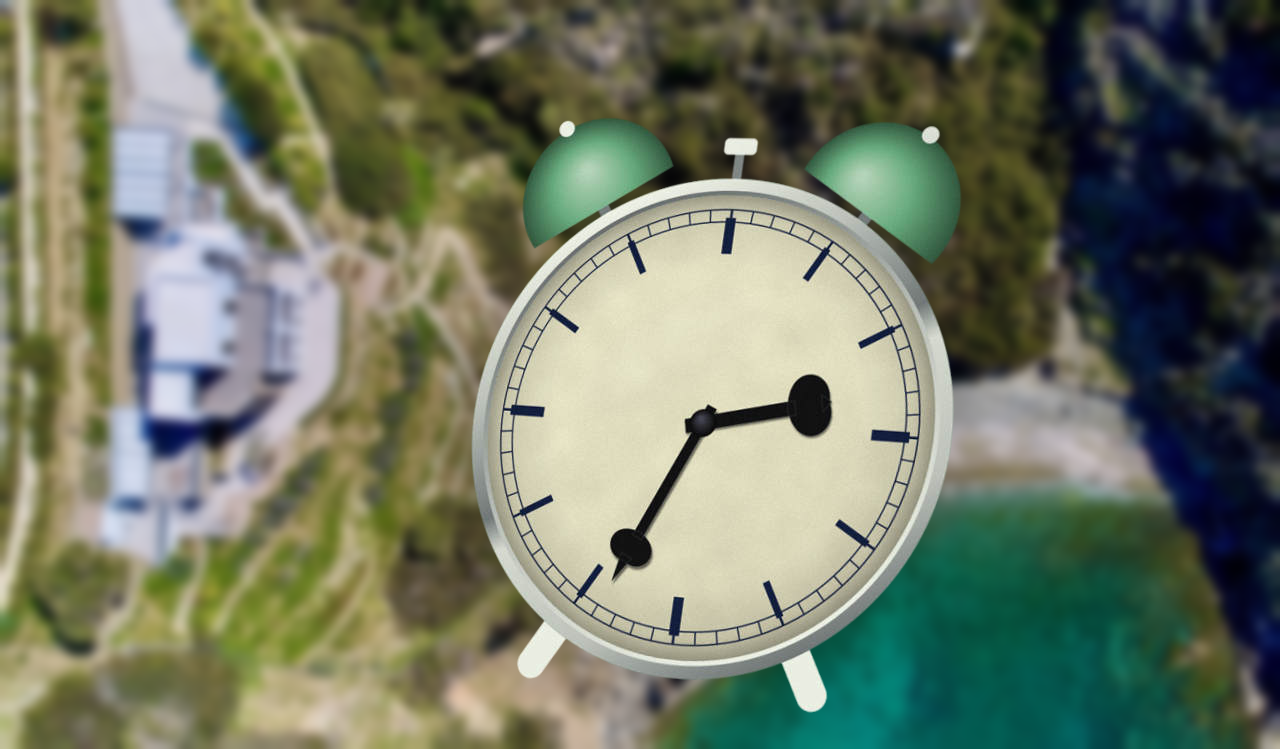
2:34
